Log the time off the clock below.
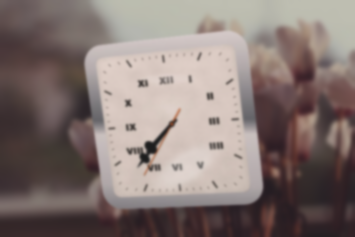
7:37:36
